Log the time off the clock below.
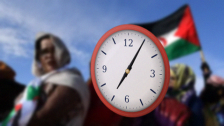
7:05
